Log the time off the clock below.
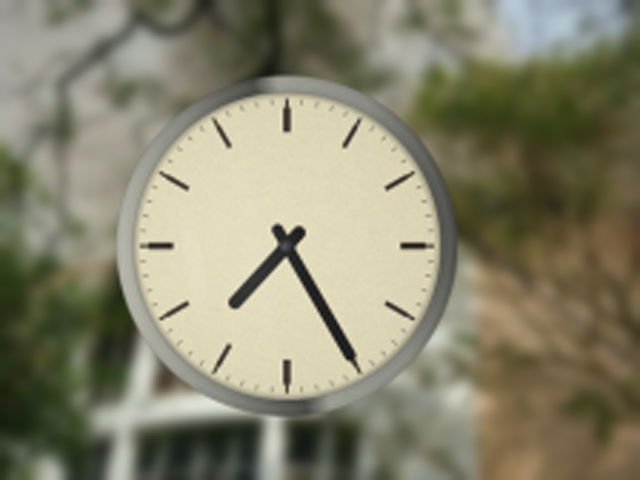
7:25
